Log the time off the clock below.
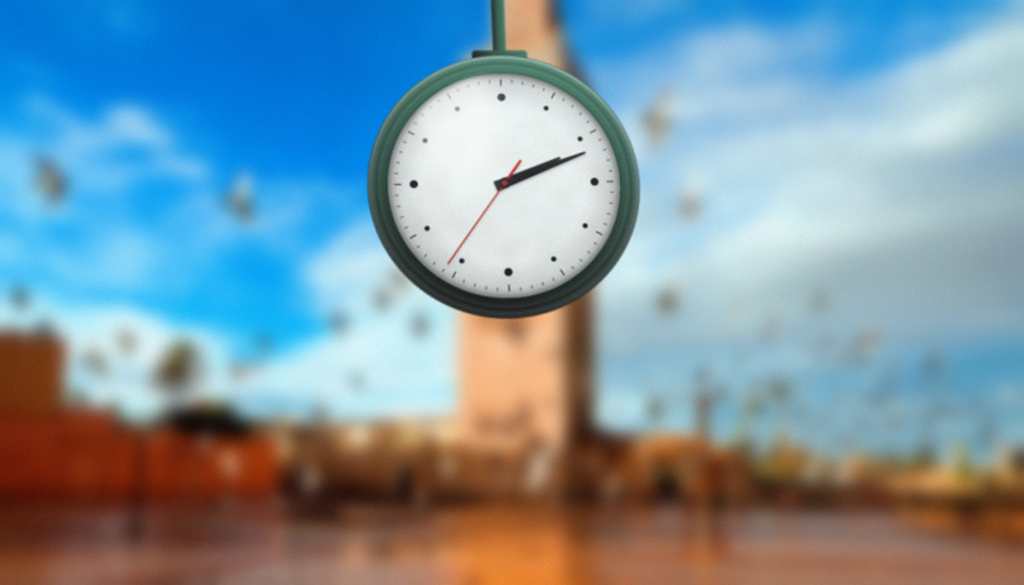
2:11:36
